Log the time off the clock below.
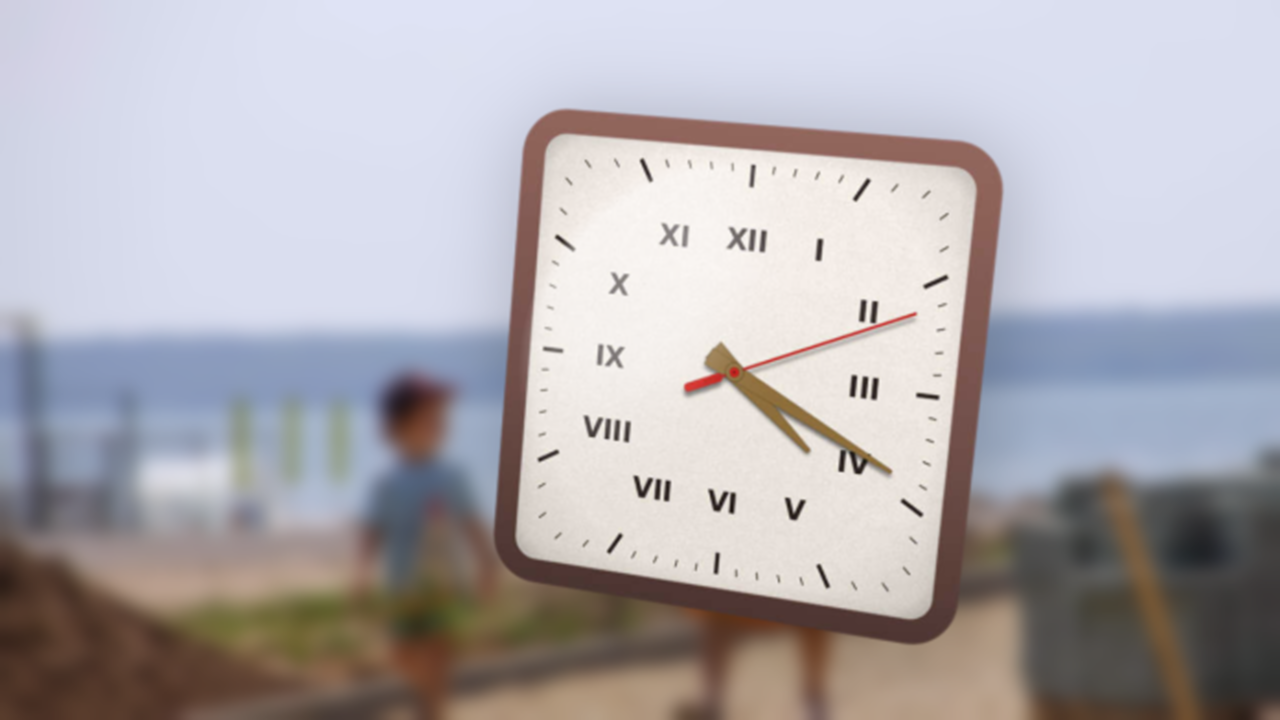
4:19:11
